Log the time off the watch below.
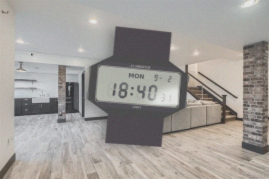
18:40
